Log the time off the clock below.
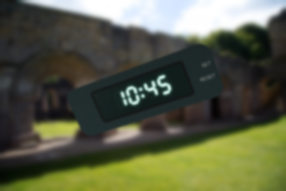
10:45
